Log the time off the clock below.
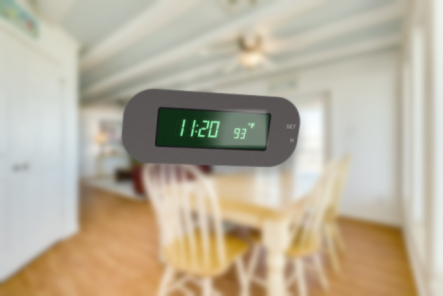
11:20
